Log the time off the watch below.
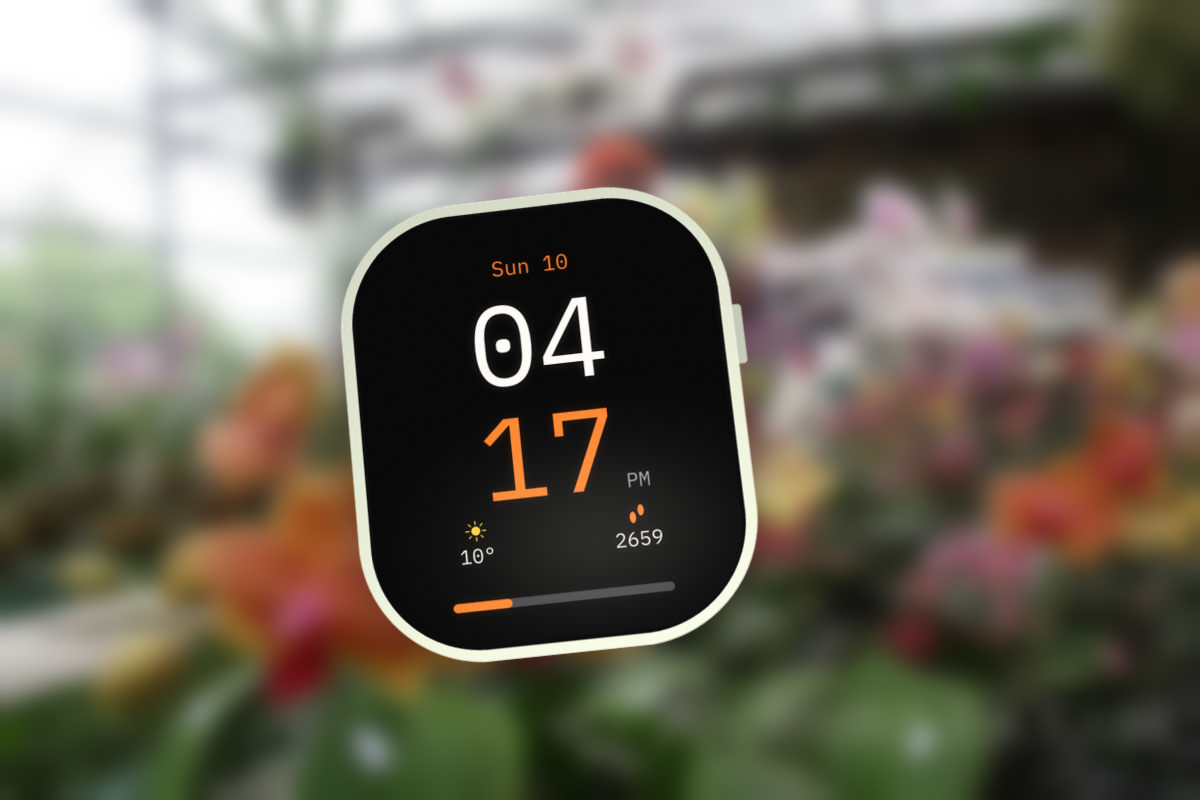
4:17
